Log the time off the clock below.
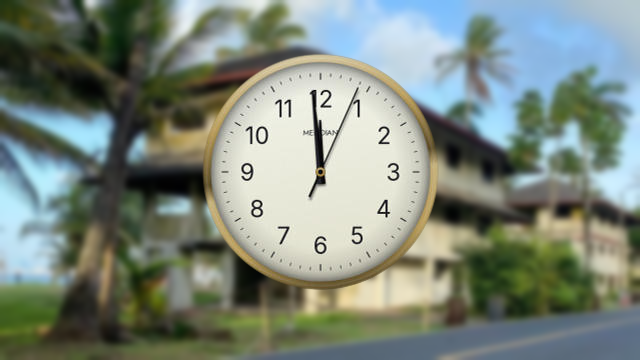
11:59:04
